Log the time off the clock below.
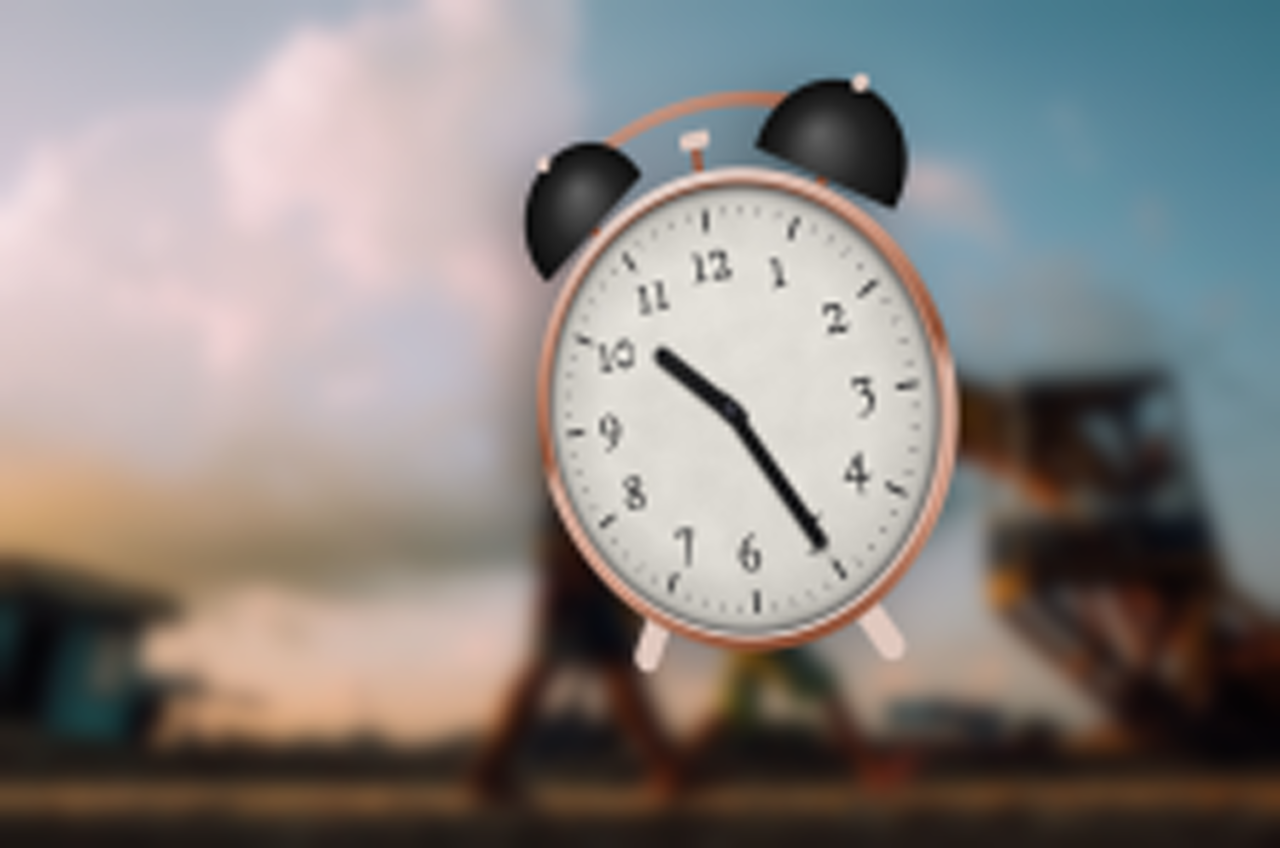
10:25
